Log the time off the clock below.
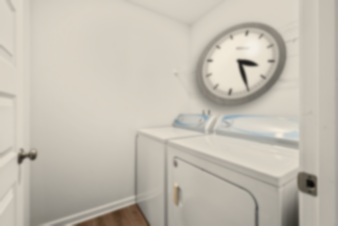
3:25
